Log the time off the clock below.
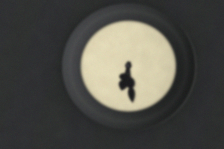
6:29
